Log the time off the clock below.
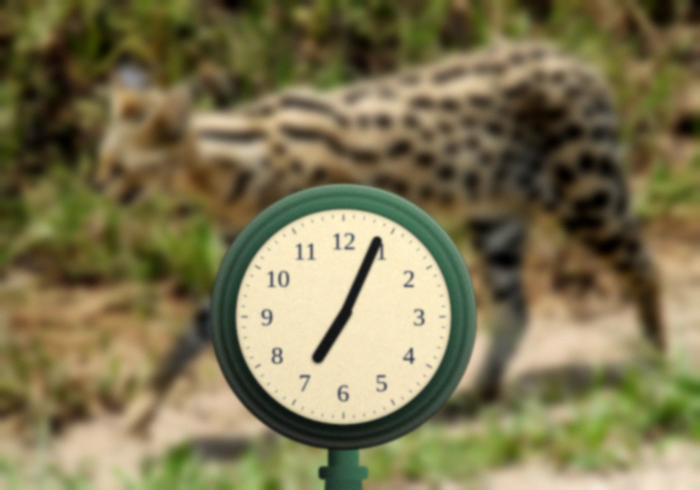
7:04
